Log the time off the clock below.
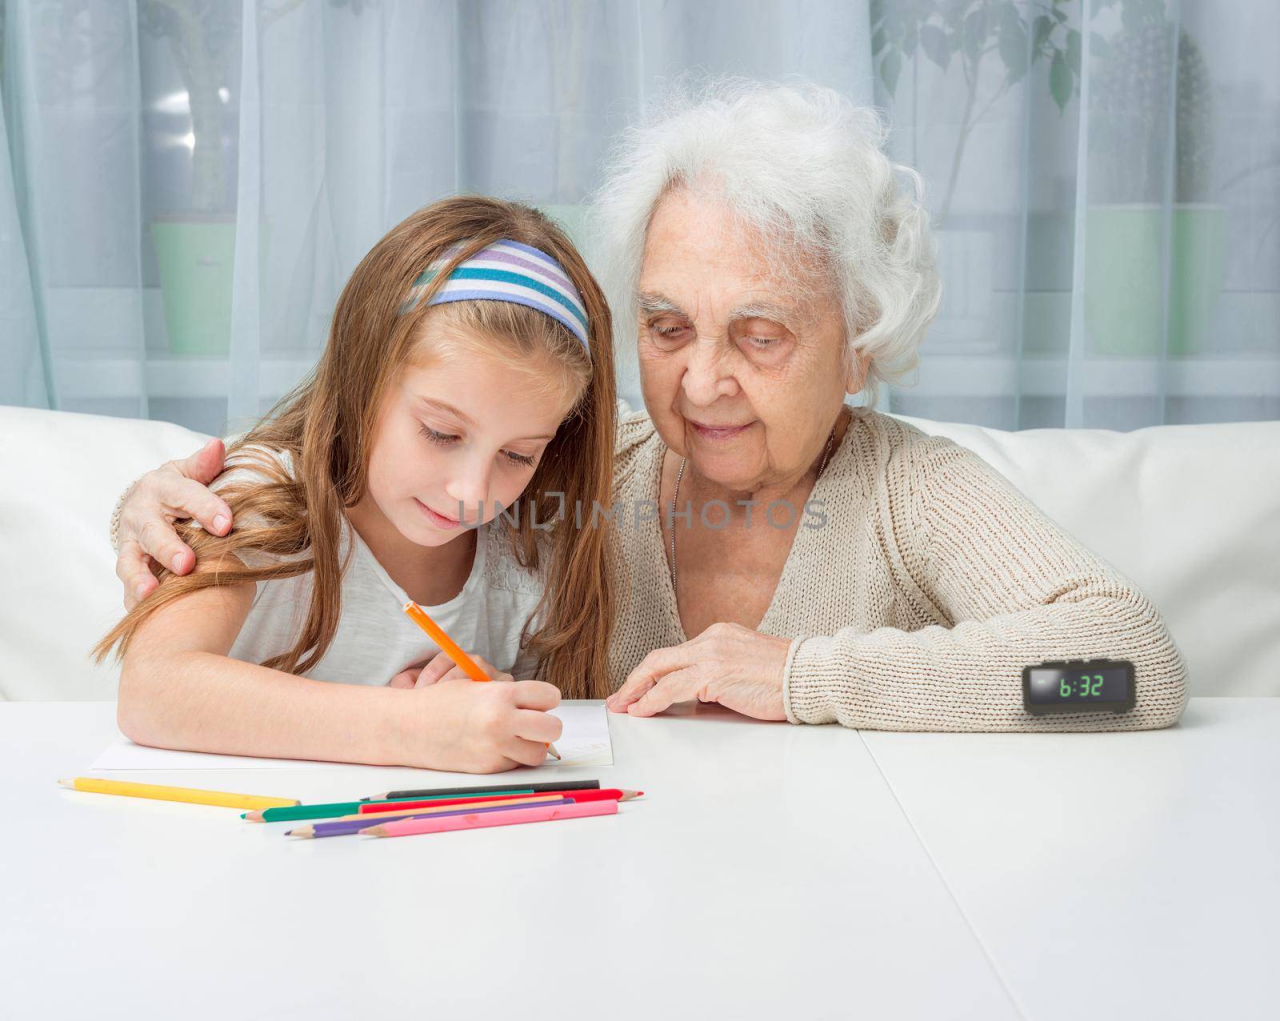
6:32
